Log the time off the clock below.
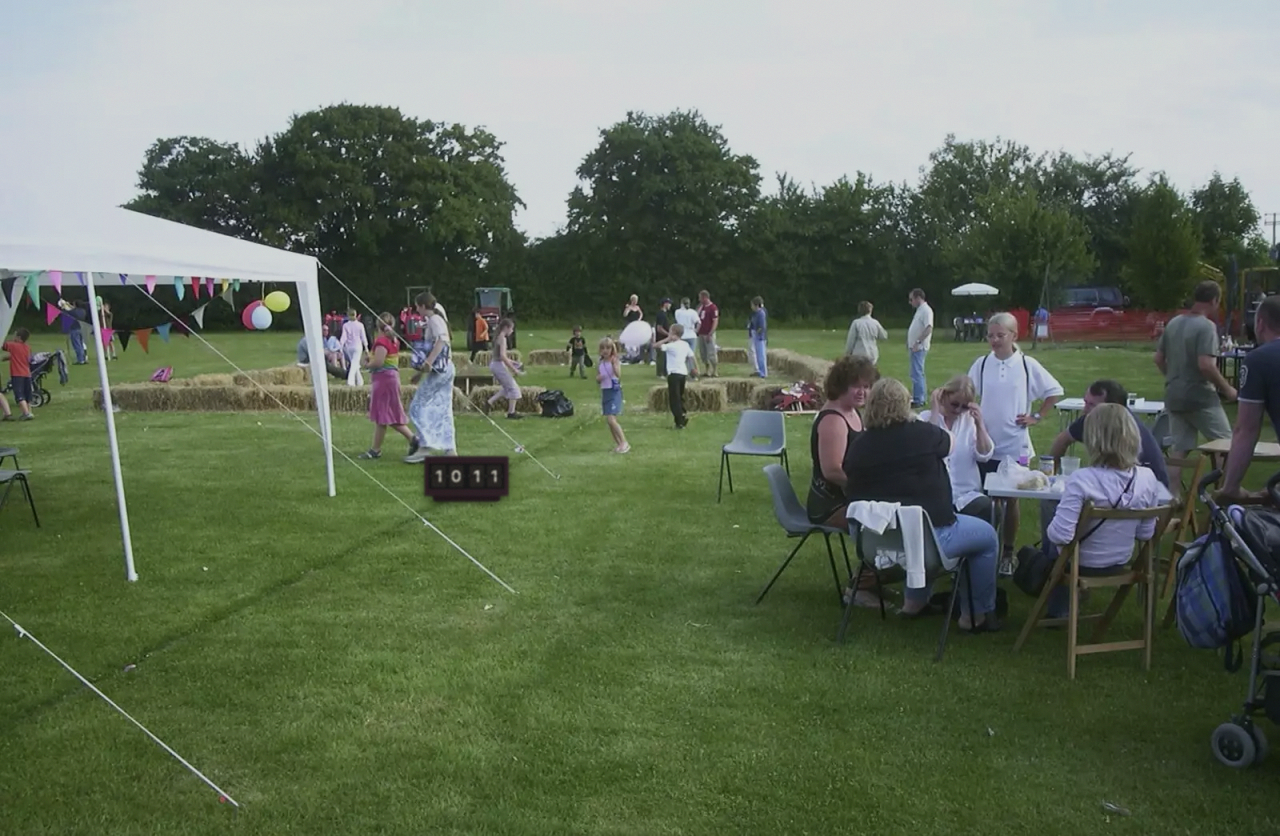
10:11
